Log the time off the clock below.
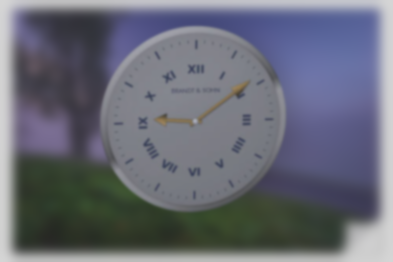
9:09
